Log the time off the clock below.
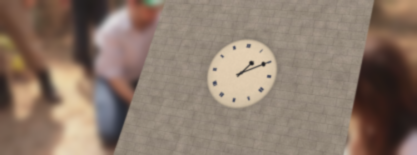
1:10
